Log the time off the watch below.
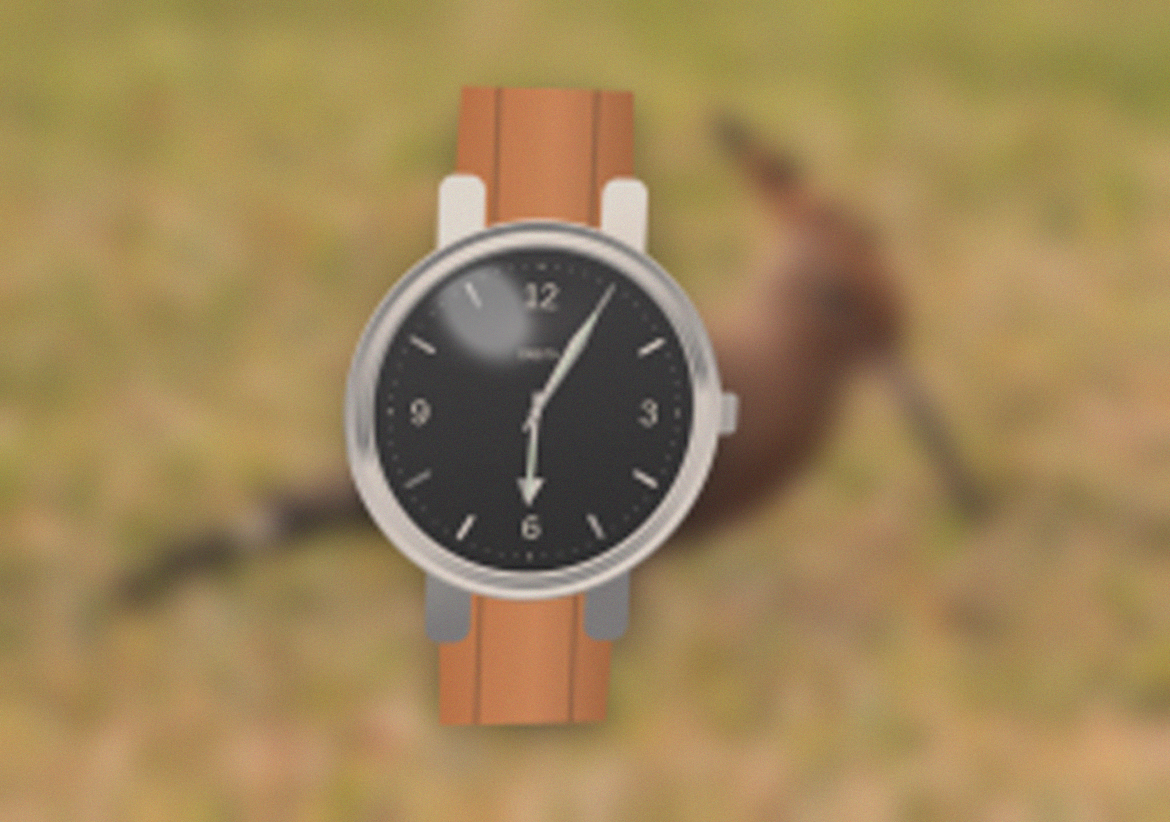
6:05
